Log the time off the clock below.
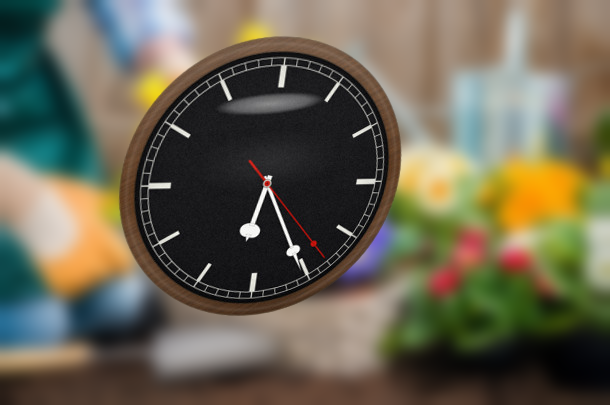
6:25:23
